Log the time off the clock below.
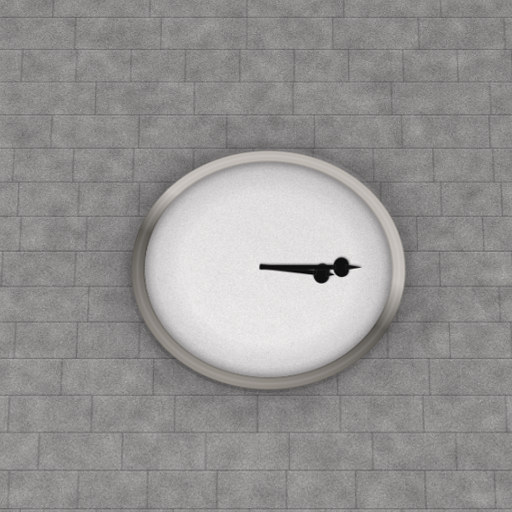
3:15
